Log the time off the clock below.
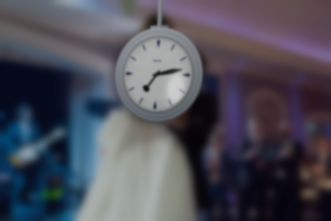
7:13
